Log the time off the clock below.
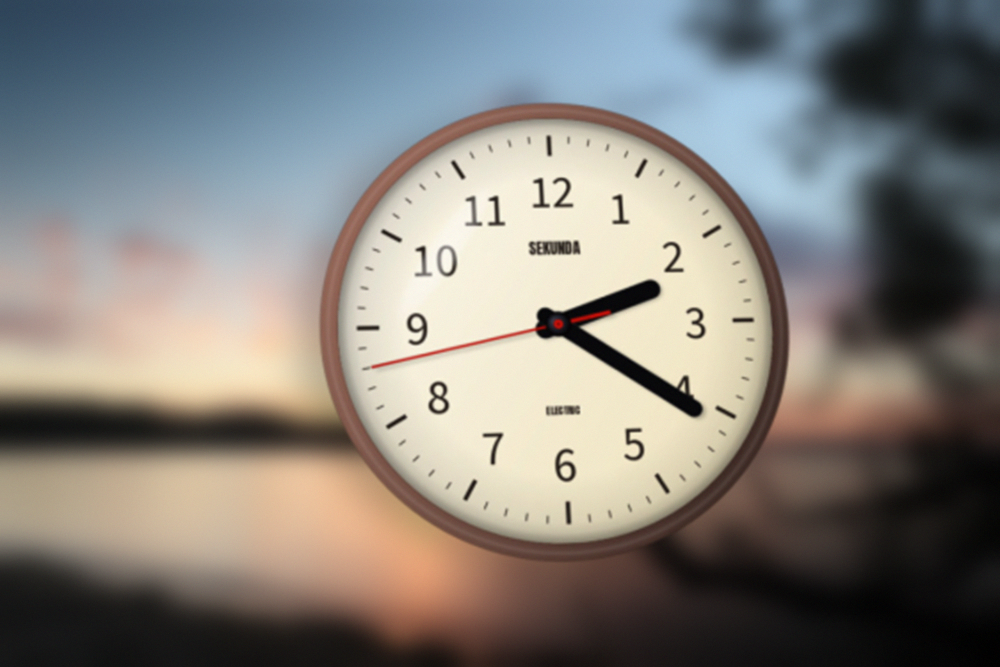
2:20:43
